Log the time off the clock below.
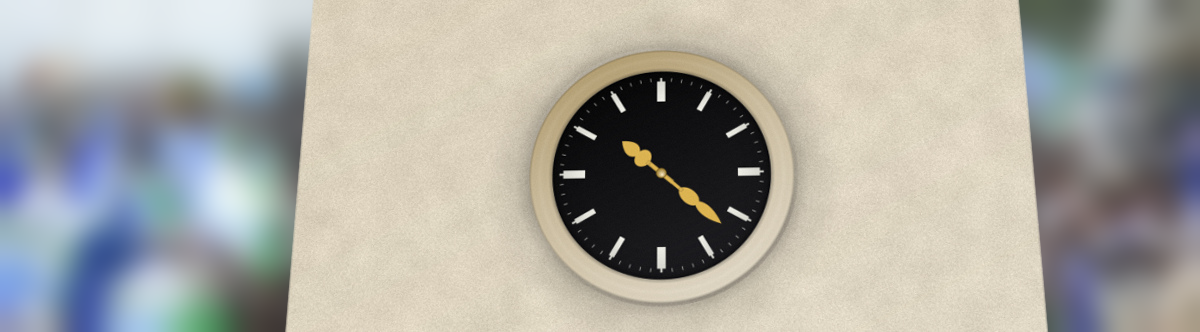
10:22
